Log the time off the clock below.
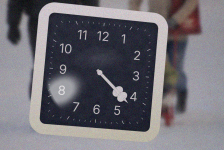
4:22
